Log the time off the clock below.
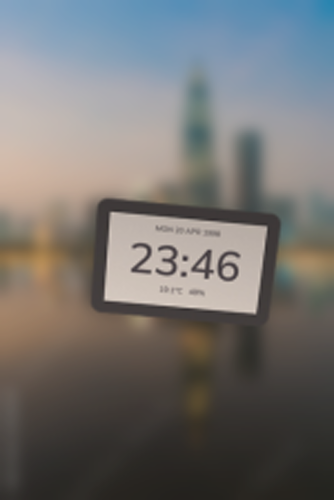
23:46
